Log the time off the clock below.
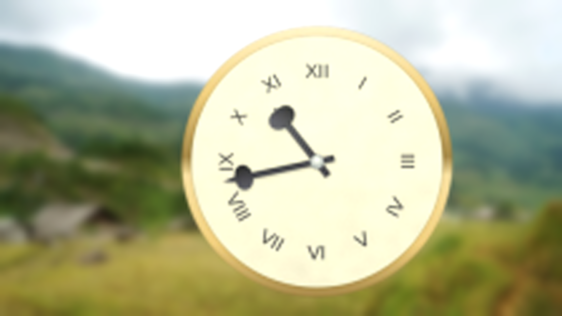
10:43
